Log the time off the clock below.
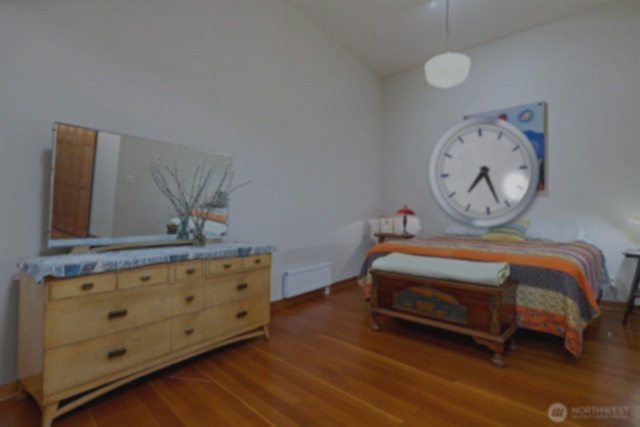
7:27
